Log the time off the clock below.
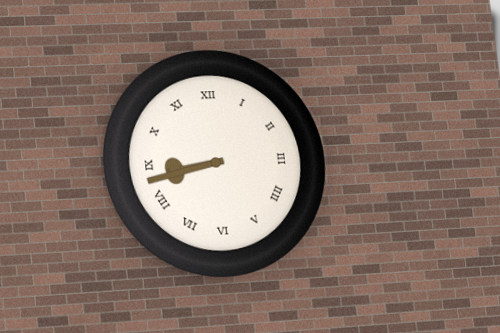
8:43
